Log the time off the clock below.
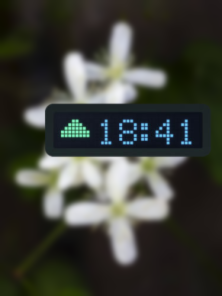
18:41
